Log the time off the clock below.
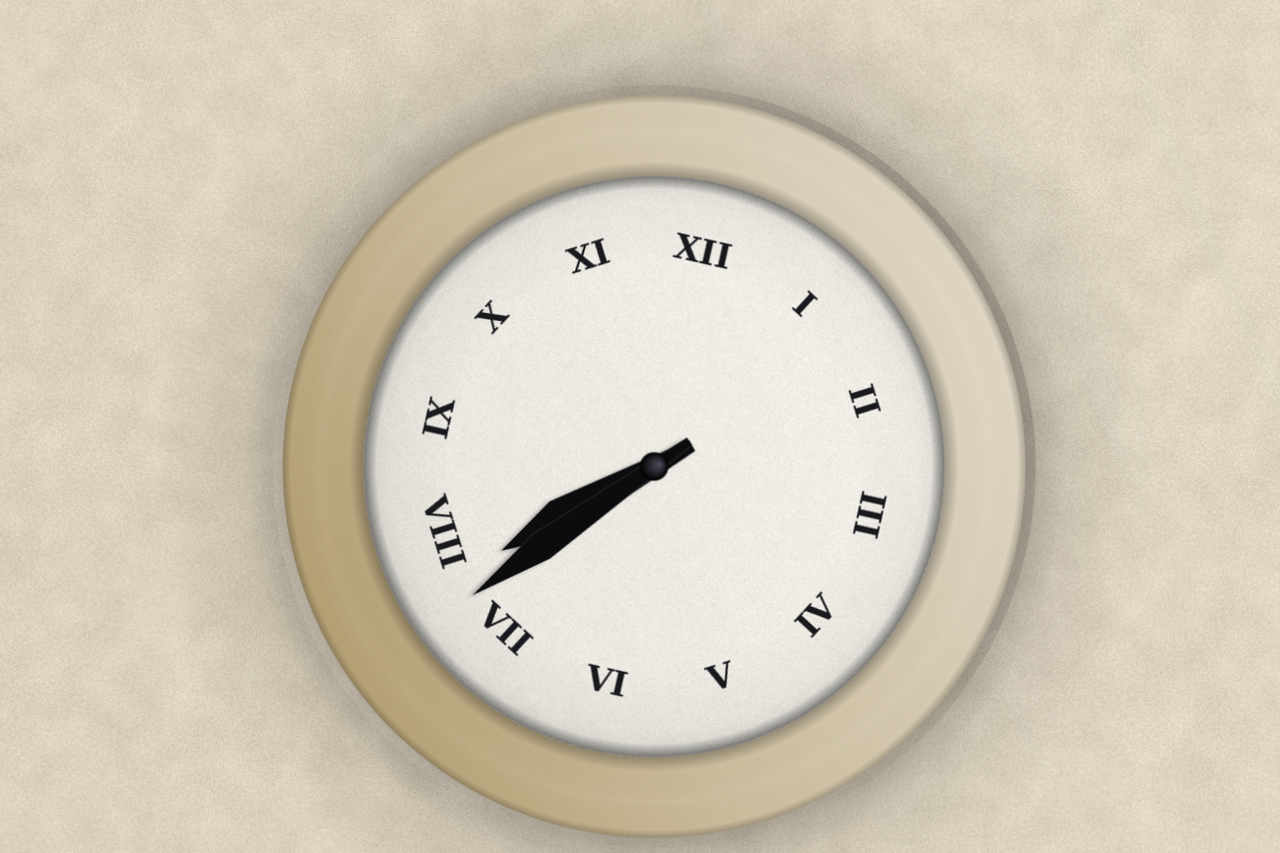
7:37
